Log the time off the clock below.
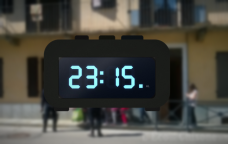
23:15
